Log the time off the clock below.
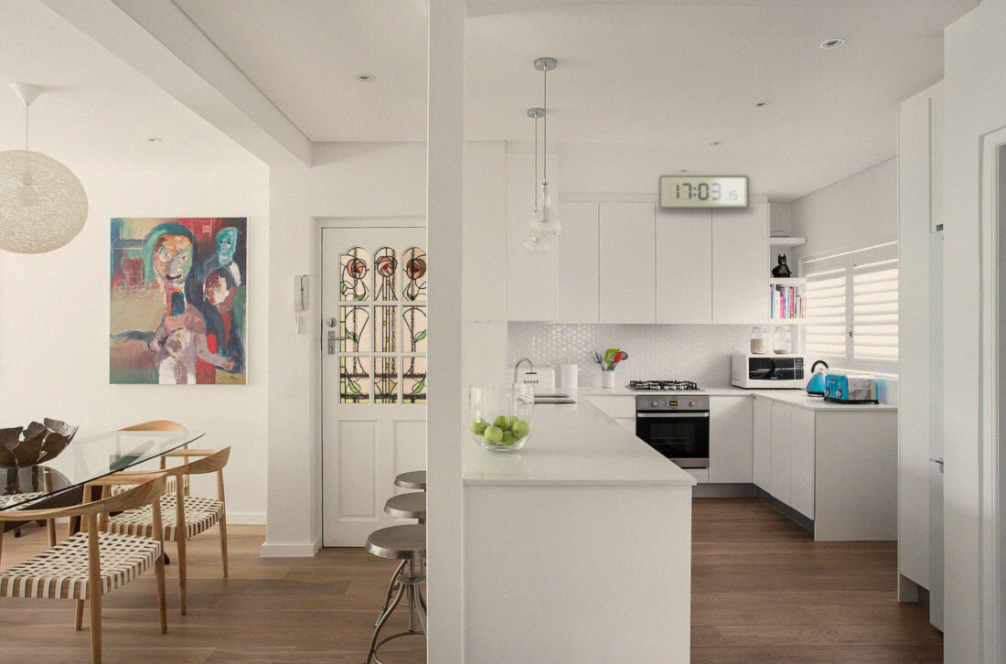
17:03
